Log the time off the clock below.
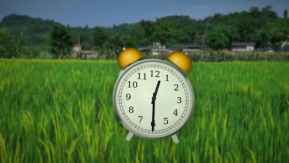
12:30
